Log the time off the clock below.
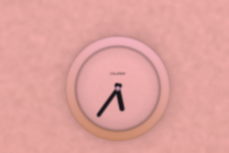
5:36
